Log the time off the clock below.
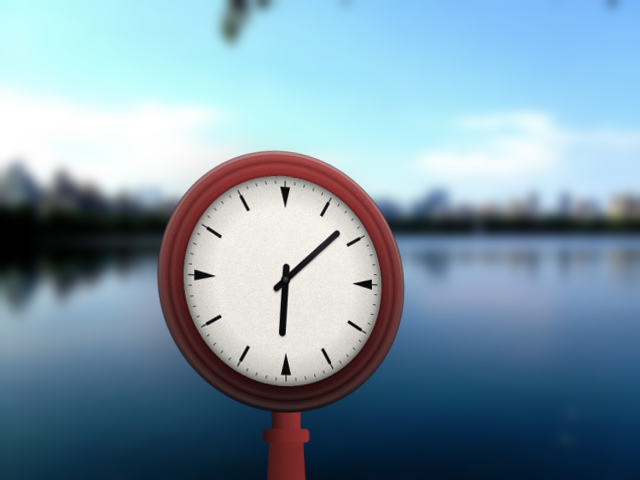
6:08
